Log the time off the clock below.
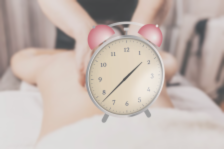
1:38
